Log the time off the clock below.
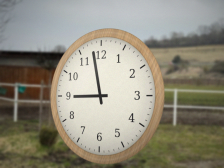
8:58
